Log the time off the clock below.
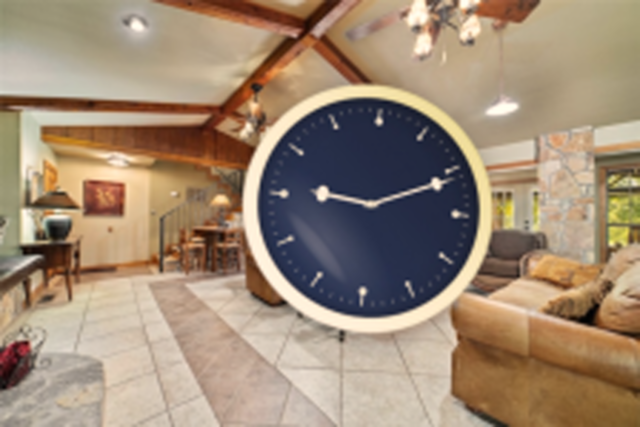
9:11
